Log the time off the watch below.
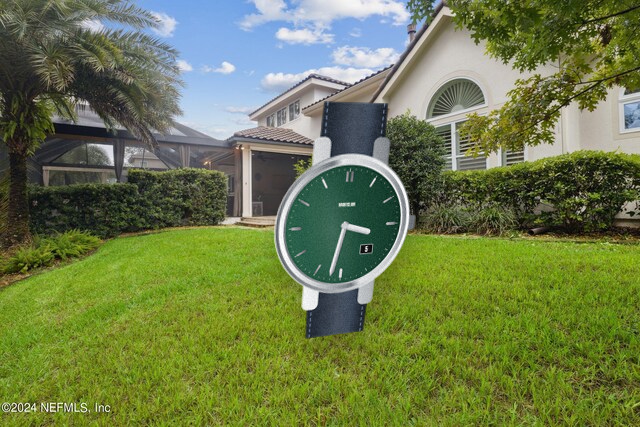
3:32
